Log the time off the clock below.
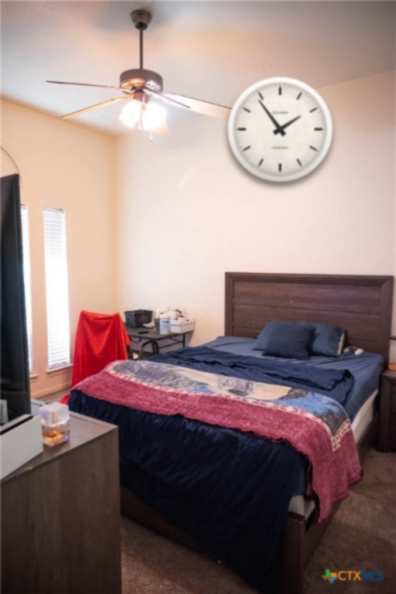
1:54
